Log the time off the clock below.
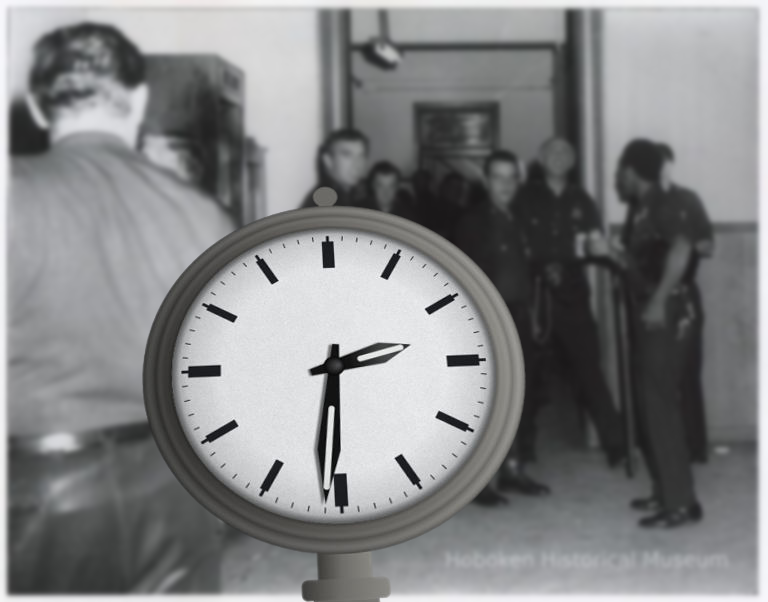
2:31
